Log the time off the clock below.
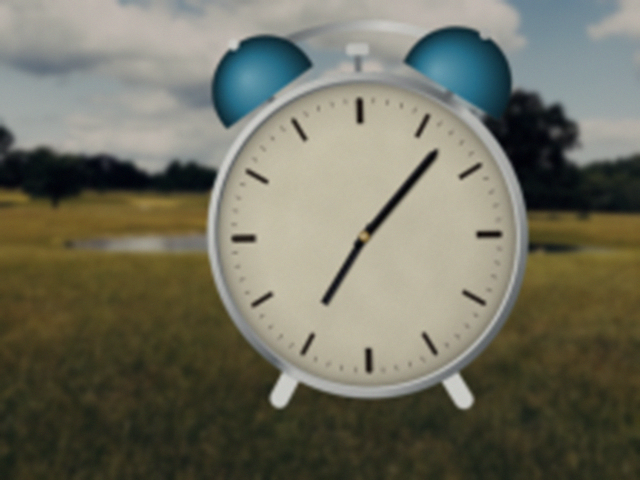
7:07
